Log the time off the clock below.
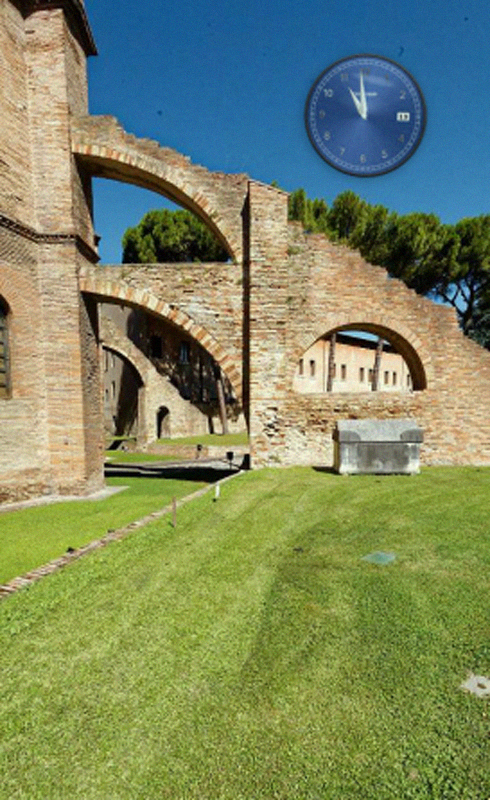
10:59
